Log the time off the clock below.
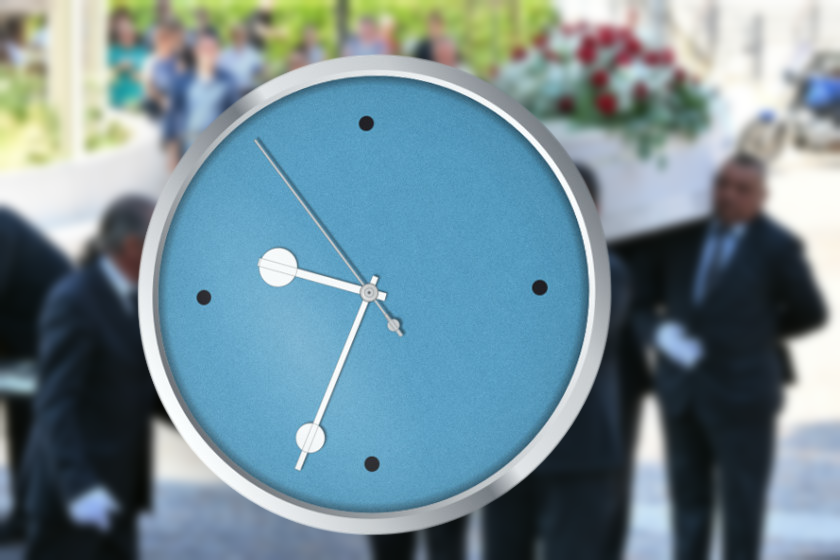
9:33:54
